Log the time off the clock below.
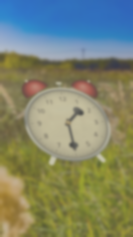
1:30
